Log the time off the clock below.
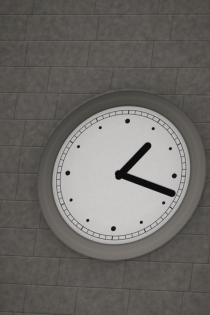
1:18
